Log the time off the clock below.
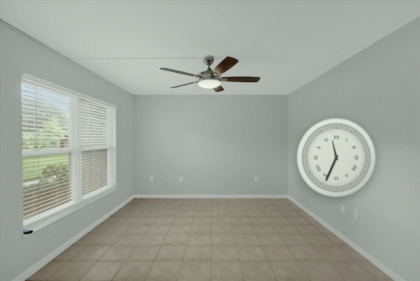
11:34
